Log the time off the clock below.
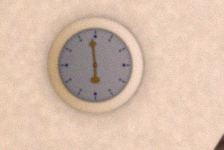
5:59
